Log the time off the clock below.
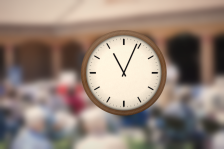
11:04
